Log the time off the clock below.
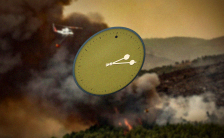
2:15
